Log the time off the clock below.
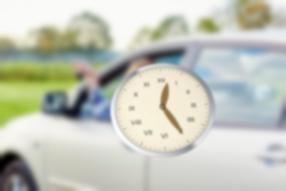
12:25
